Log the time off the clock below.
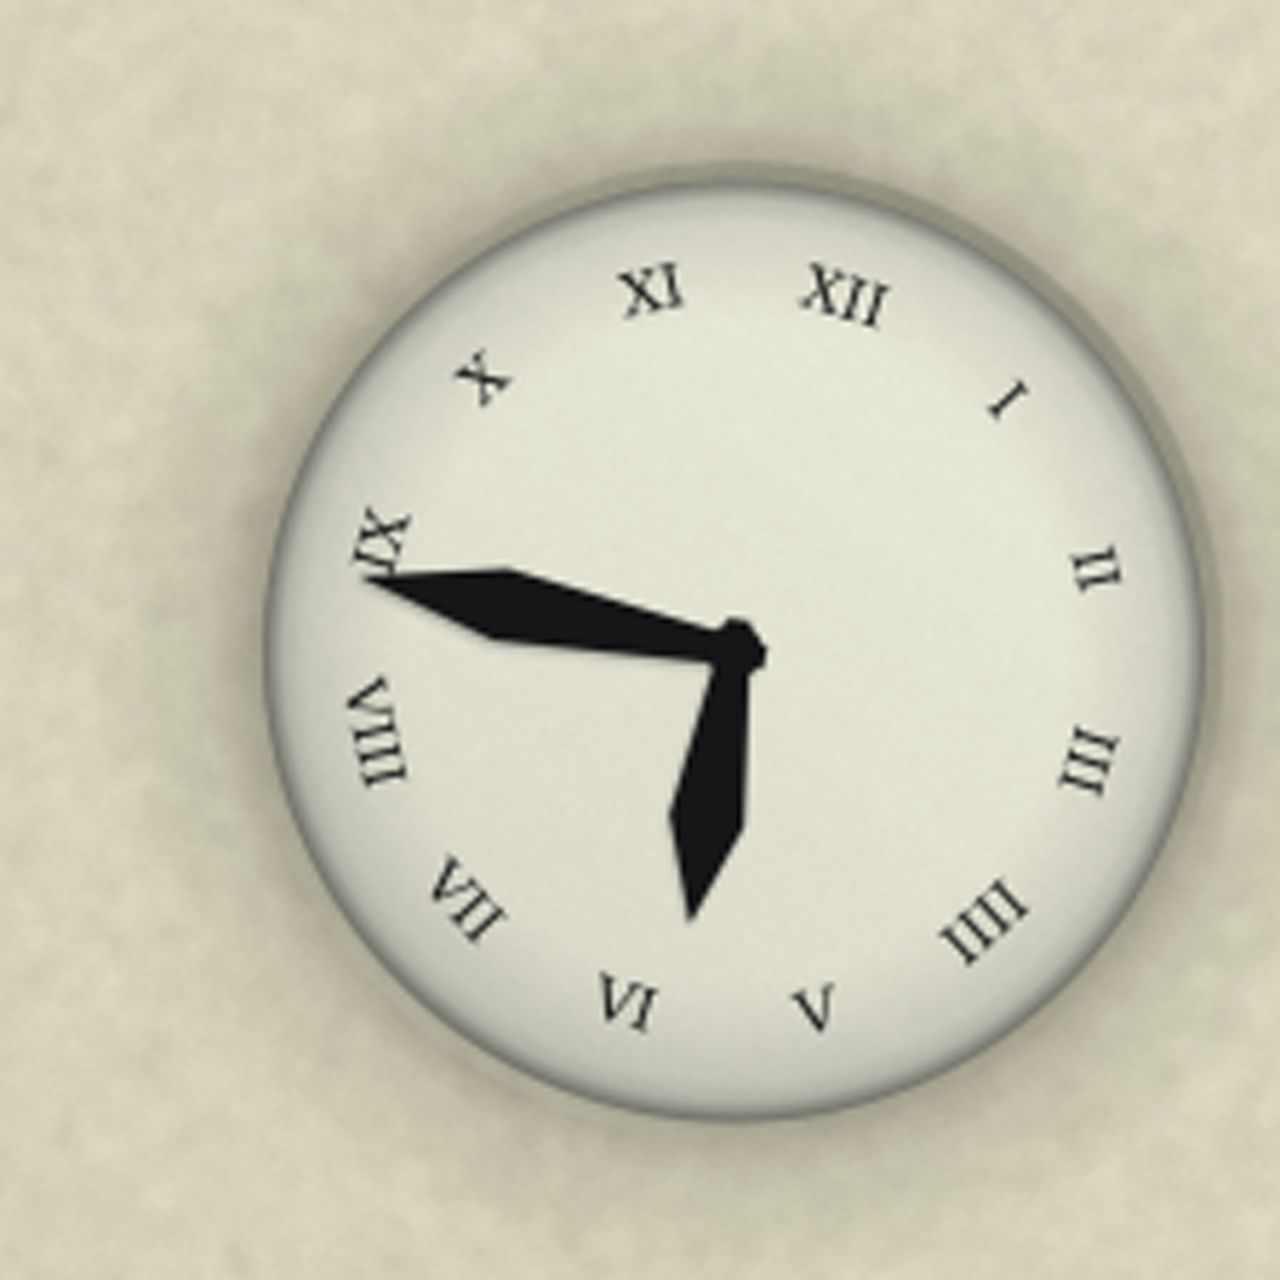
5:44
